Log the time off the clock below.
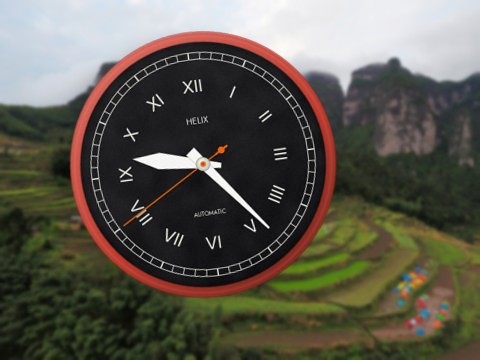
9:23:40
